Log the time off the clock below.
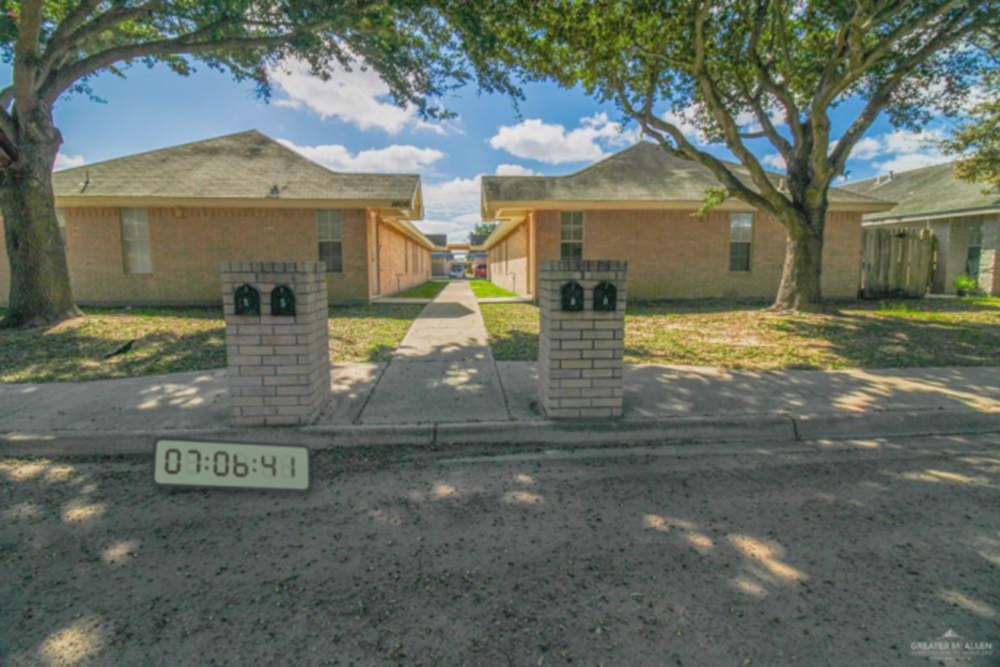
7:06:41
